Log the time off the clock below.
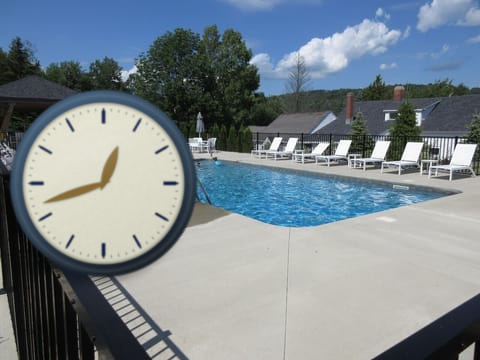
12:42
